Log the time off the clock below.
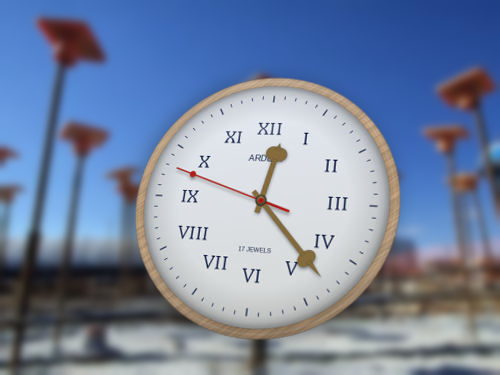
12:22:48
